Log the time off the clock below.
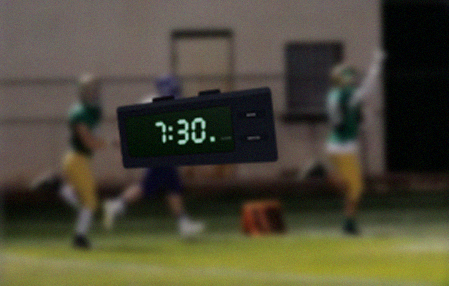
7:30
